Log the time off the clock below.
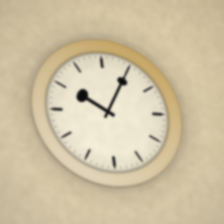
10:05
